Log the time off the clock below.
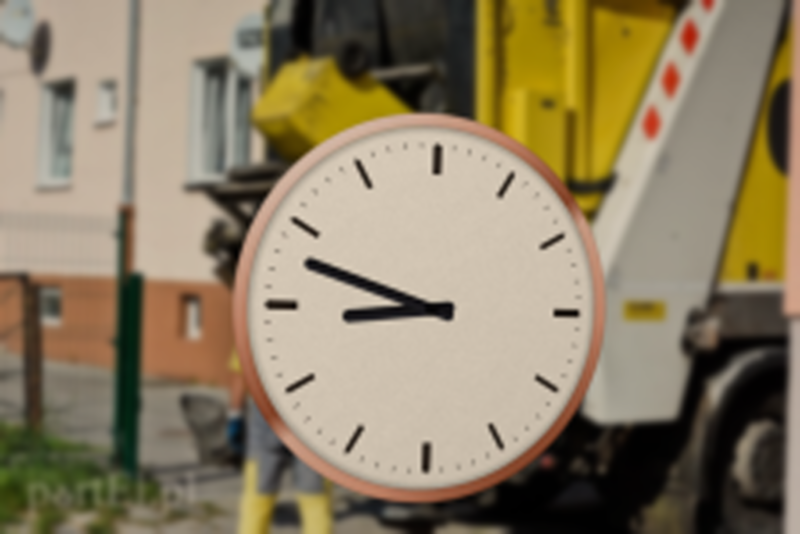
8:48
